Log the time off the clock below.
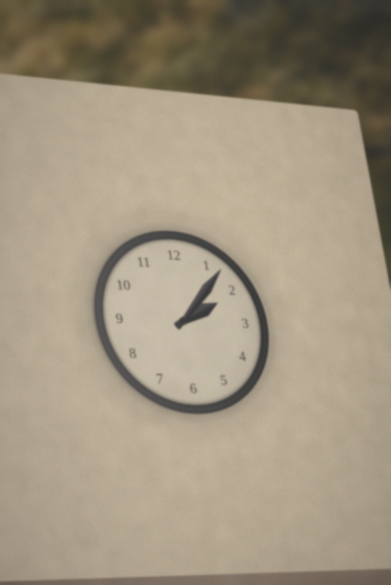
2:07
